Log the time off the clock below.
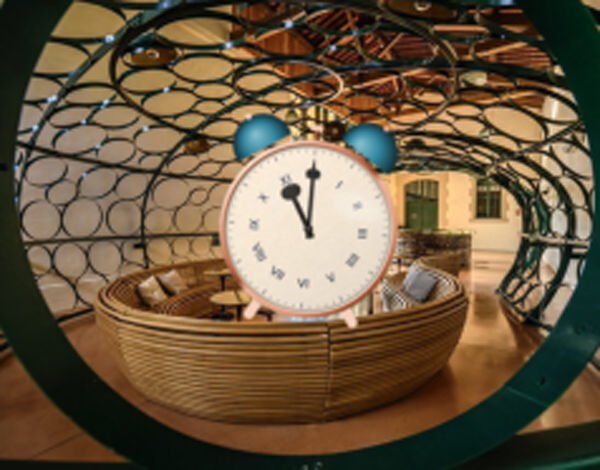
11:00
